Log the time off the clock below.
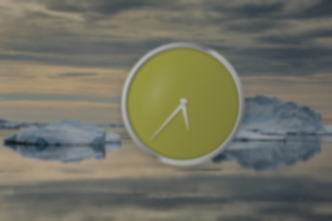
5:37
